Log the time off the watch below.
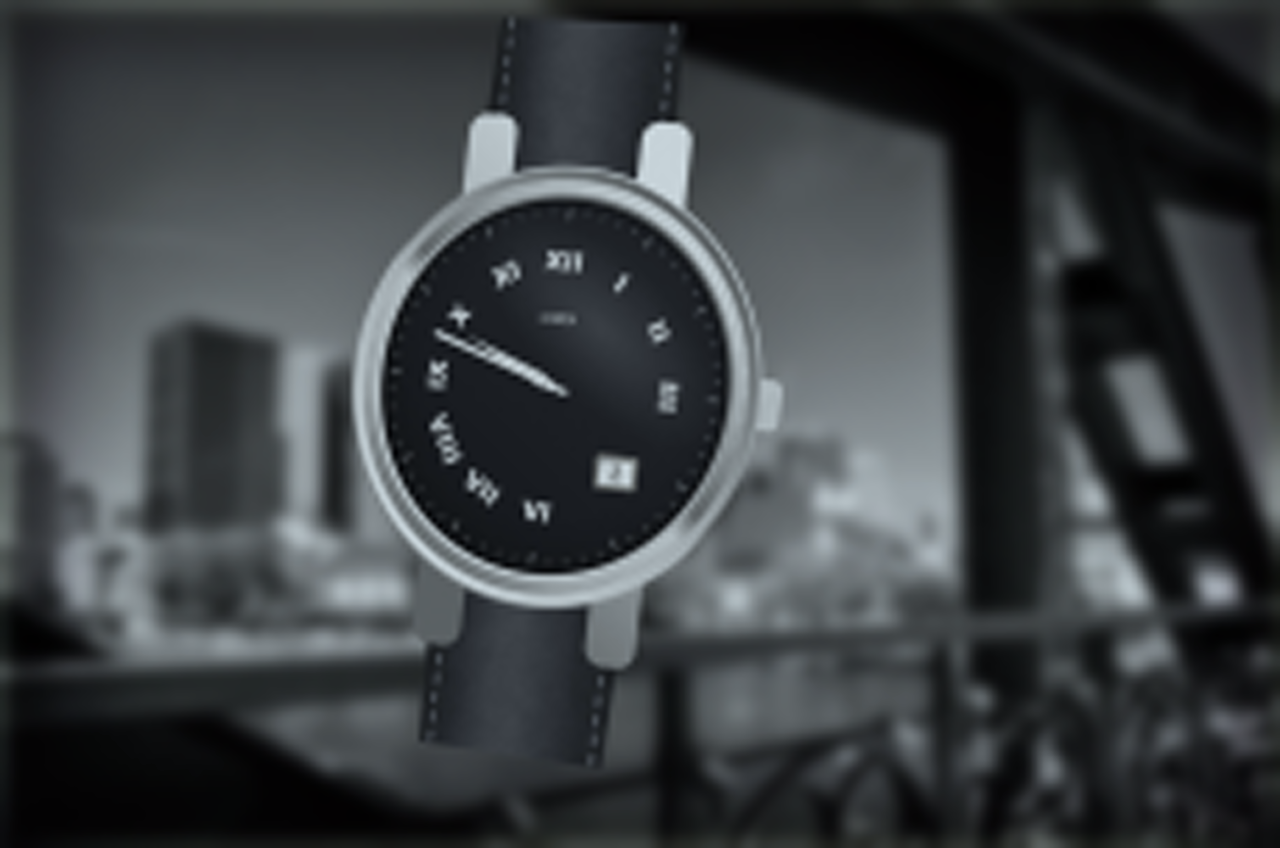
9:48
